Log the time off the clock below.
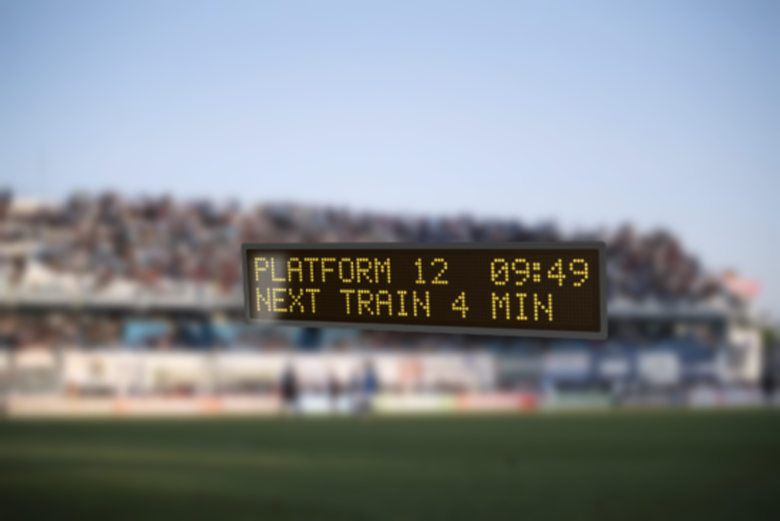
9:49
